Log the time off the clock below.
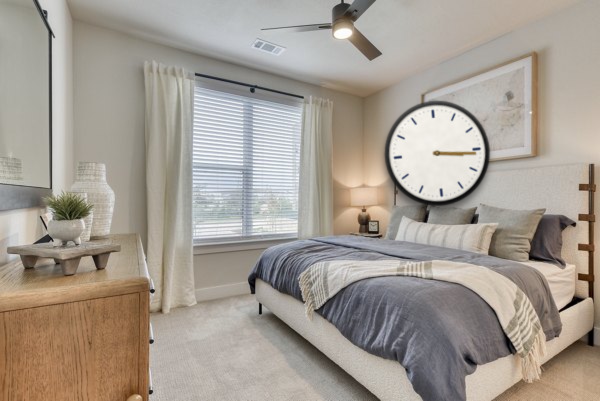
3:16
